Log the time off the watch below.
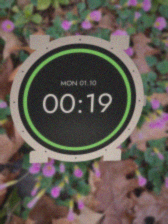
0:19
